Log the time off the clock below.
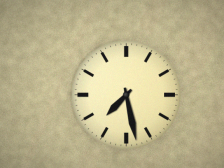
7:28
